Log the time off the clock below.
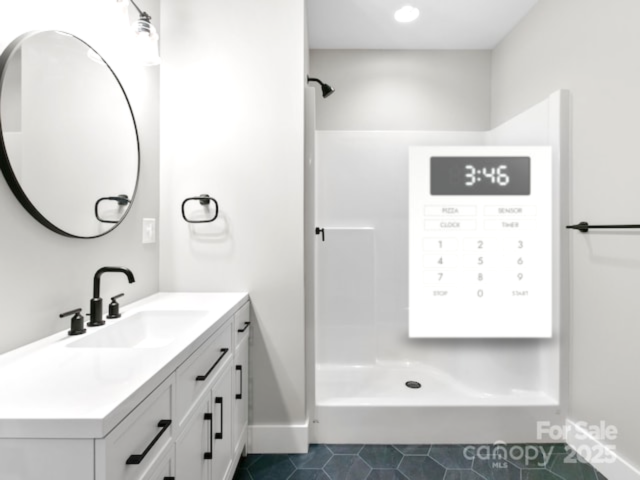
3:46
